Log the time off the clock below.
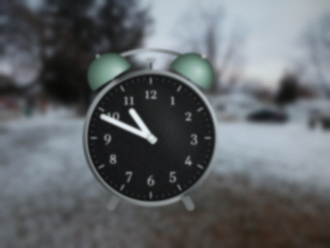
10:49
